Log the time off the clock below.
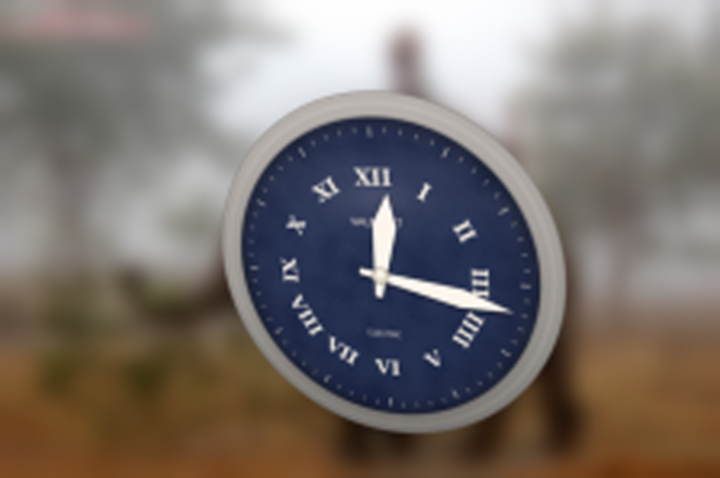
12:17
